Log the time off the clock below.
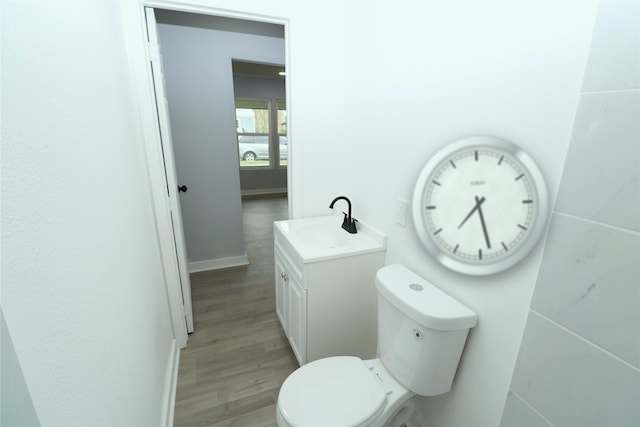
7:28
